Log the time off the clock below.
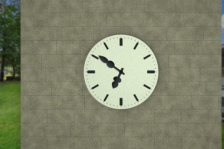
6:51
